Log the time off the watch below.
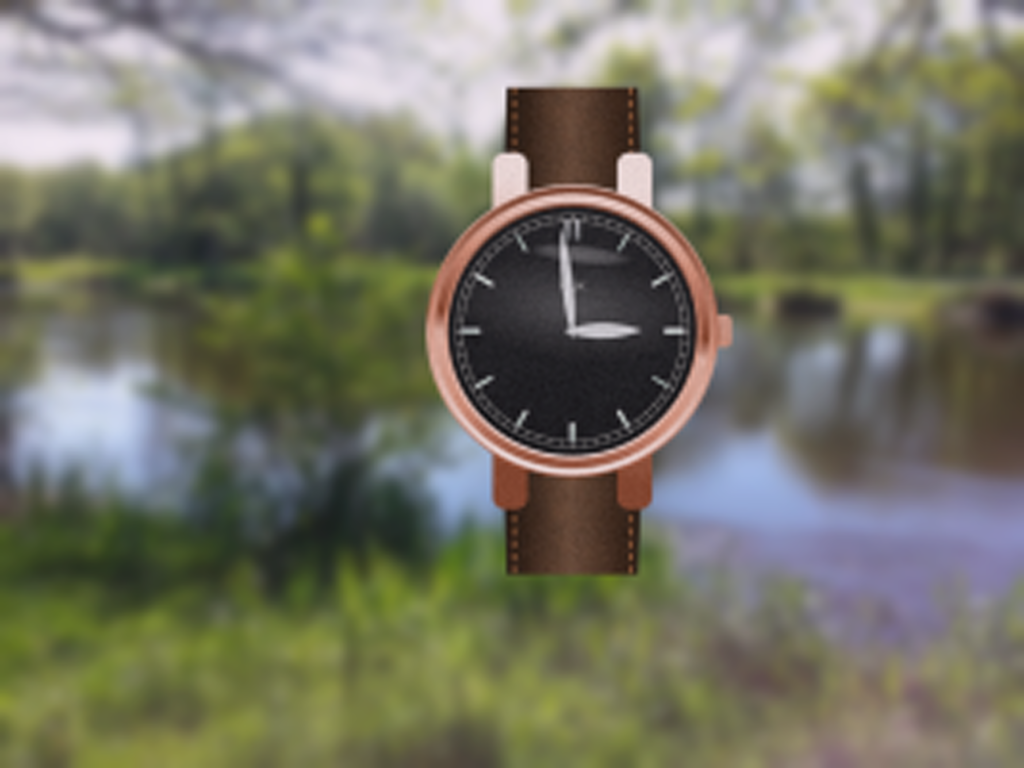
2:59
